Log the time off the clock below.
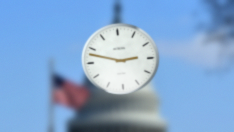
2:48
